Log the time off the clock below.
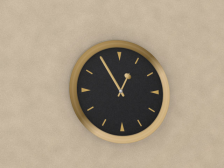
12:55
